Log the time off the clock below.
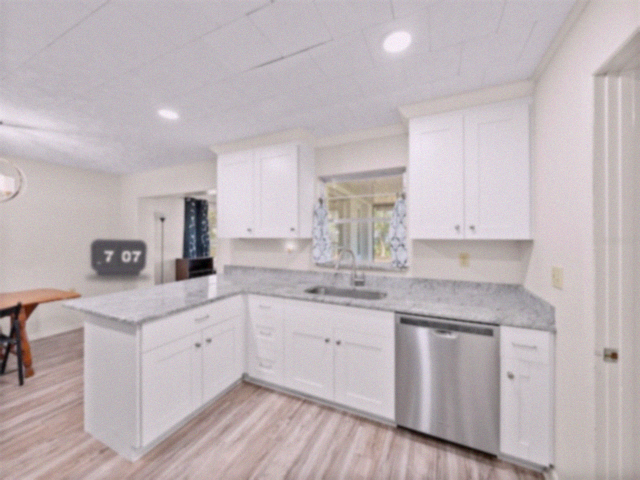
7:07
